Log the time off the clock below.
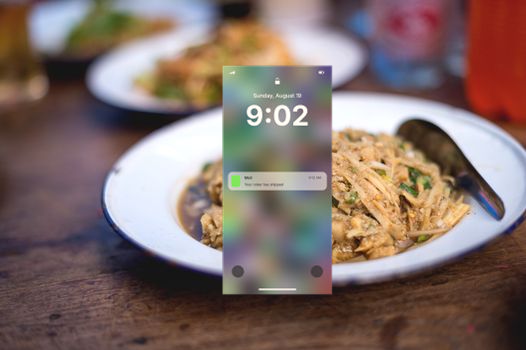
9:02
